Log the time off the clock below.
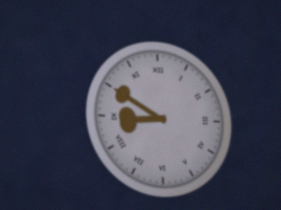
8:50
